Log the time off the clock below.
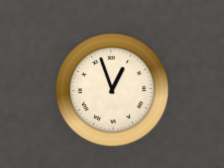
12:57
